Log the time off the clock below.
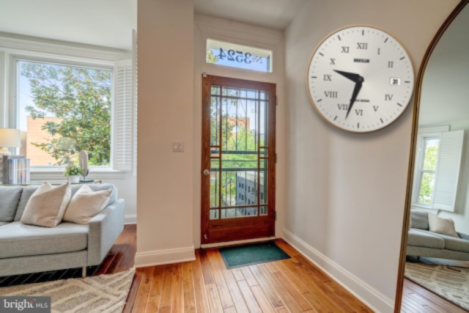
9:33
